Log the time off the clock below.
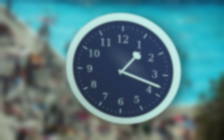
1:18
